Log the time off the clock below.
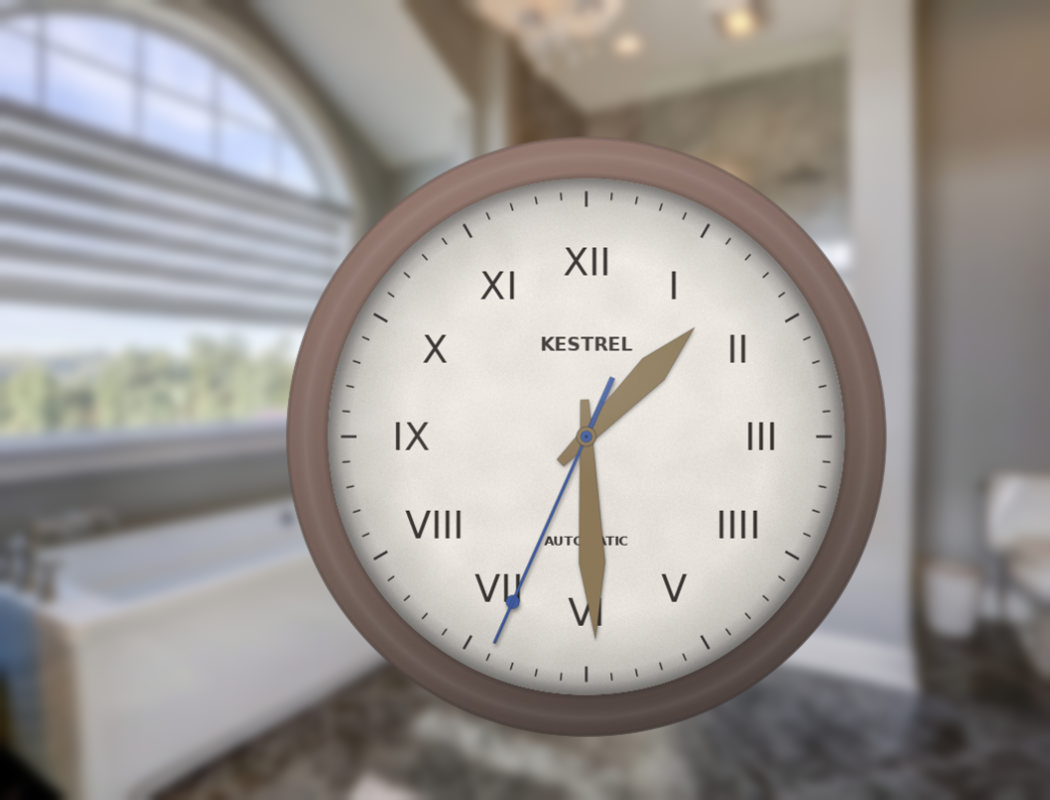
1:29:34
